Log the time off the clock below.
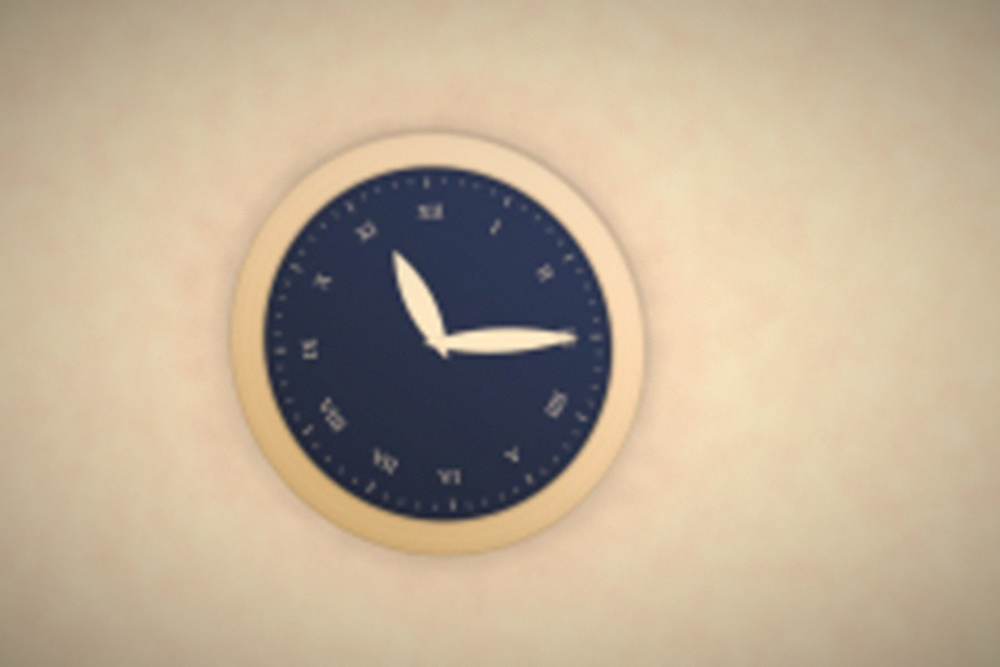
11:15
